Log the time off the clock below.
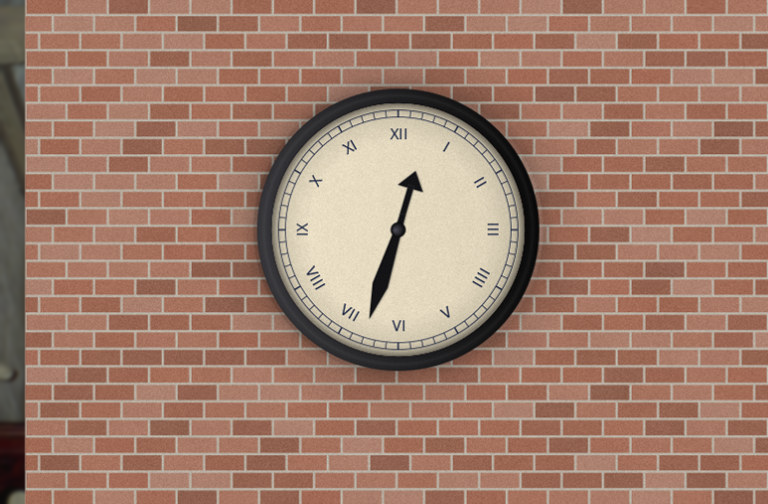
12:33
